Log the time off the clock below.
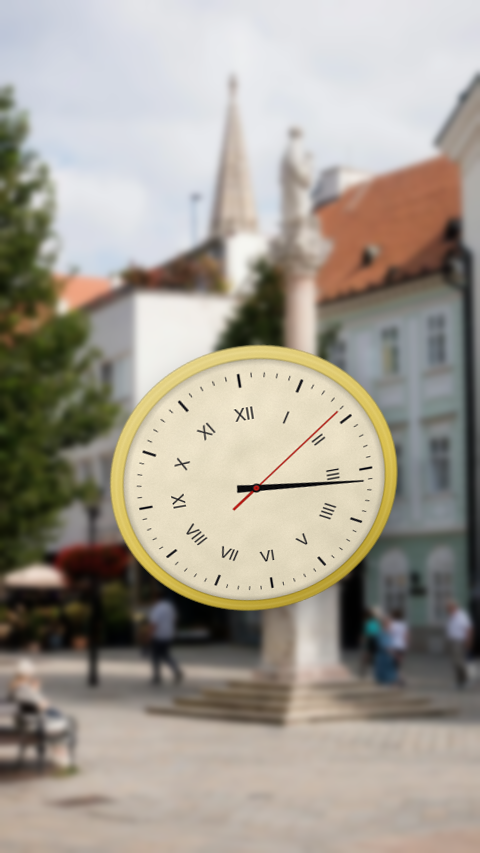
3:16:09
